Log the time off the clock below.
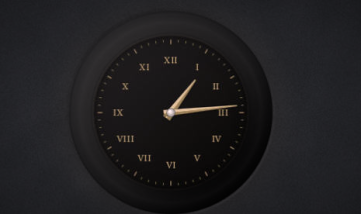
1:14
